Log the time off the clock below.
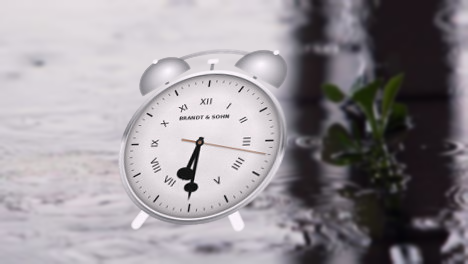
6:30:17
